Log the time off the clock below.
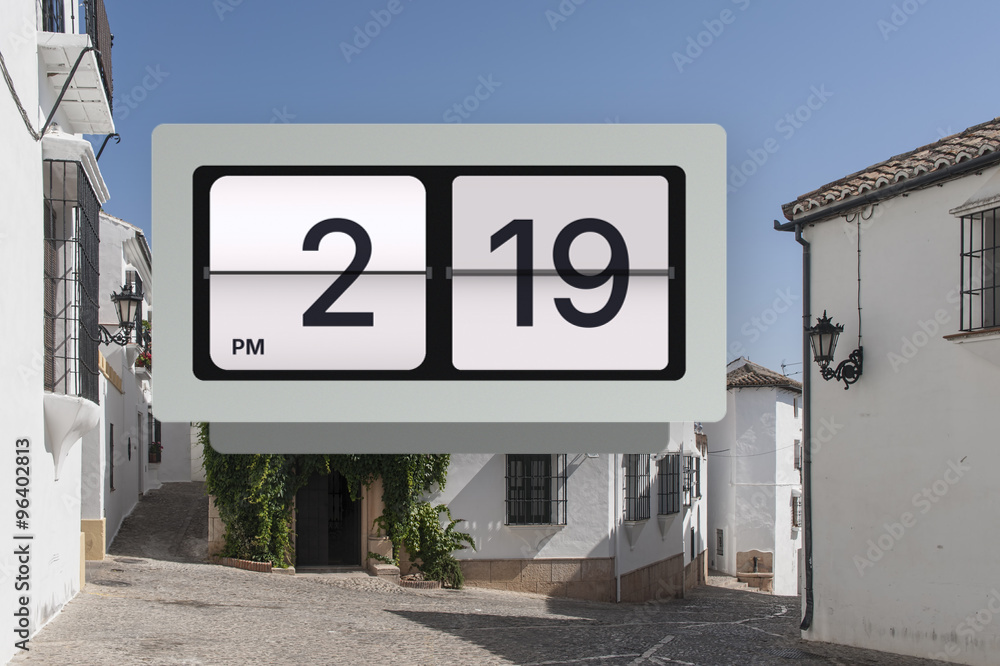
2:19
